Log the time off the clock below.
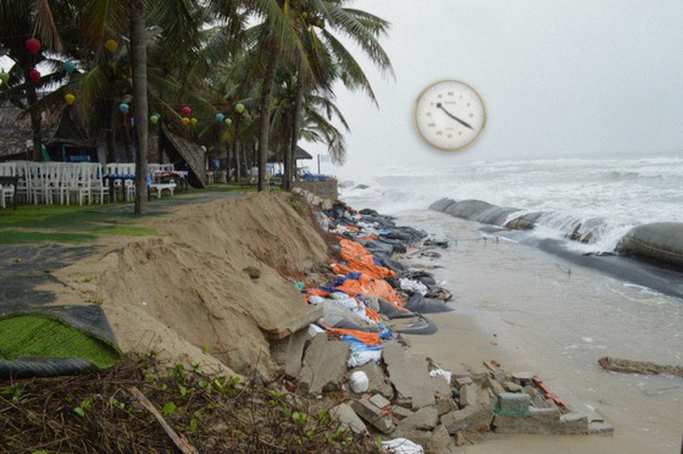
10:20
